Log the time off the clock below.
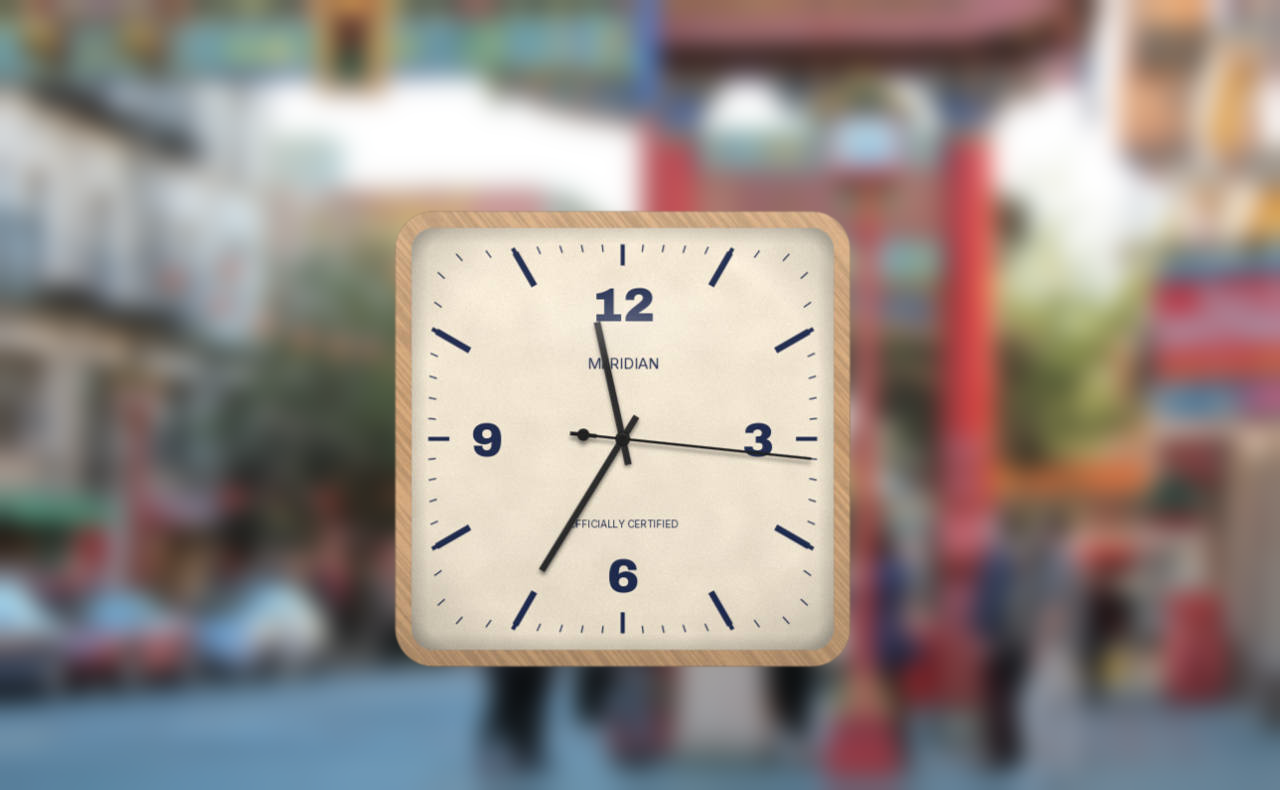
11:35:16
